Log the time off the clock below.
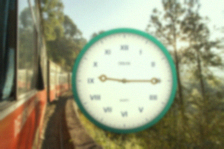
9:15
